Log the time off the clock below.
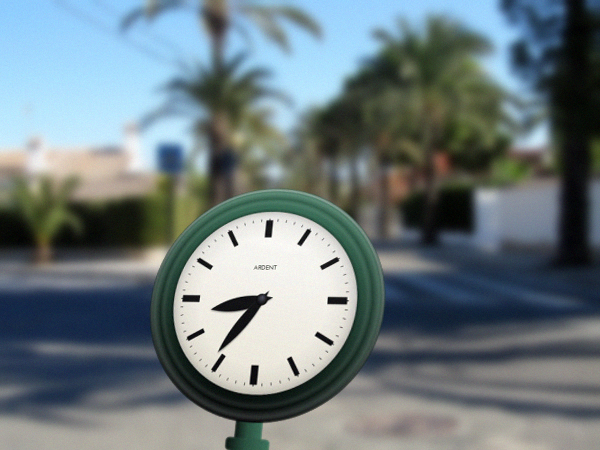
8:36
